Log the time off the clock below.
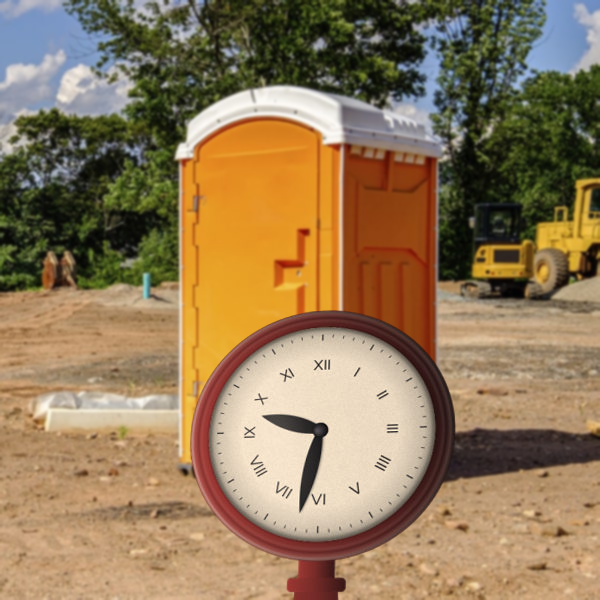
9:32
